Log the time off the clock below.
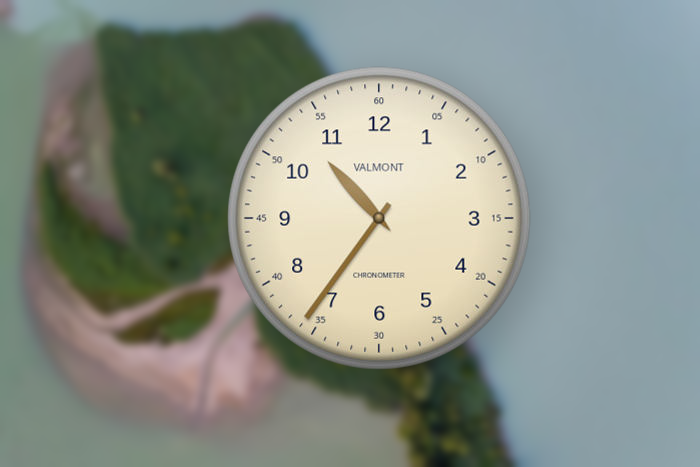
10:36
